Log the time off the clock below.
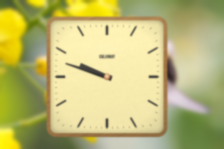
9:48
